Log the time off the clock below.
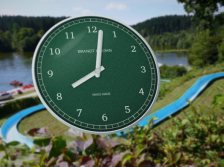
8:02
